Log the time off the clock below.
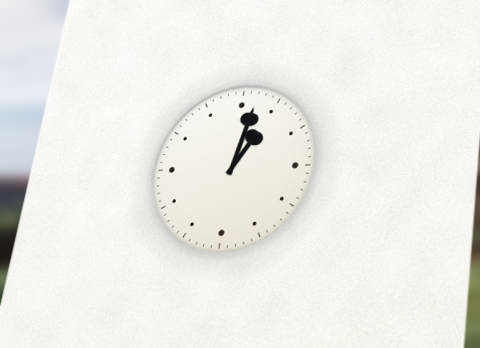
1:02
